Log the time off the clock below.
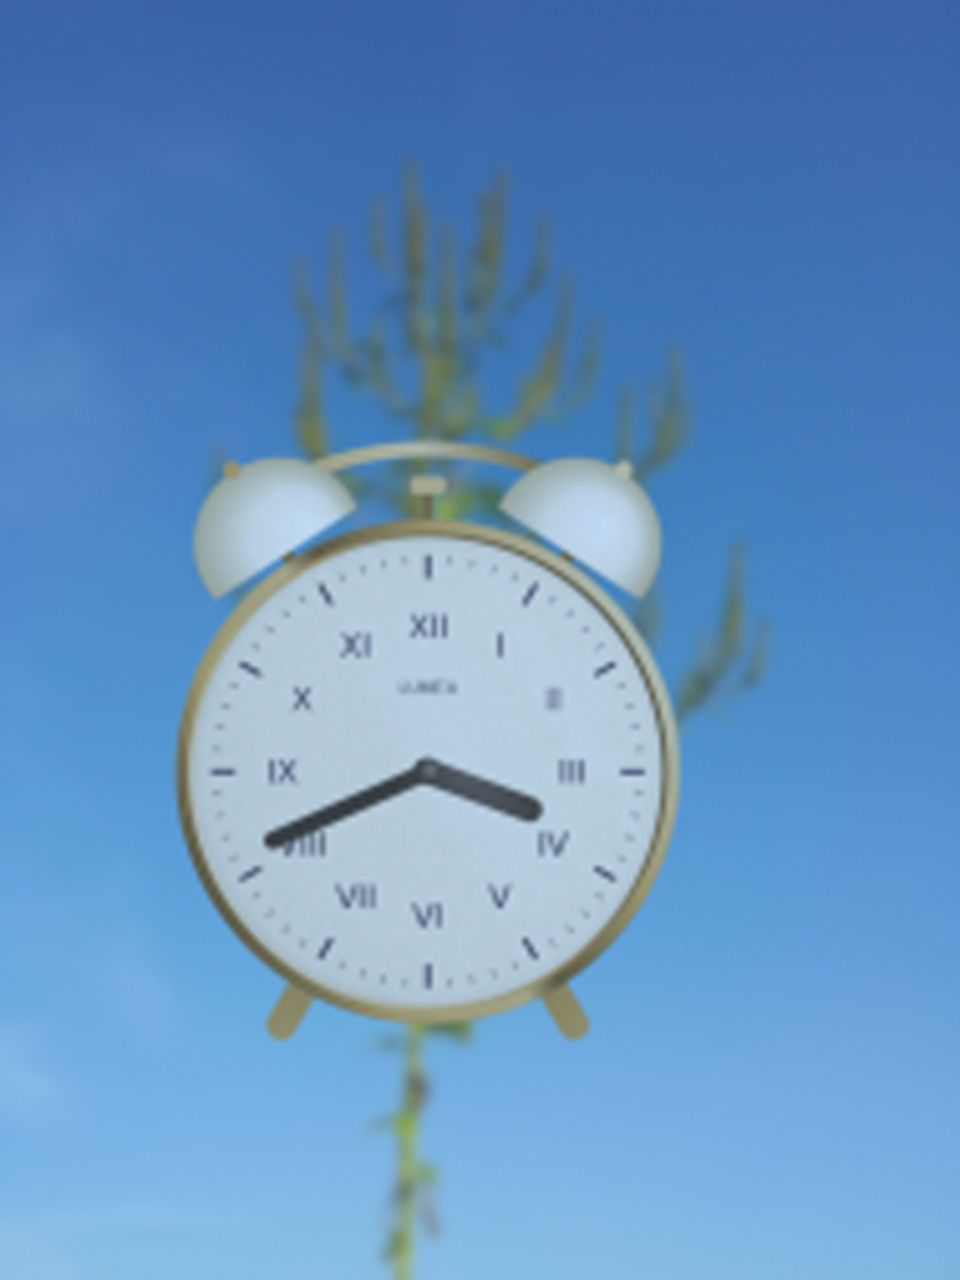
3:41
